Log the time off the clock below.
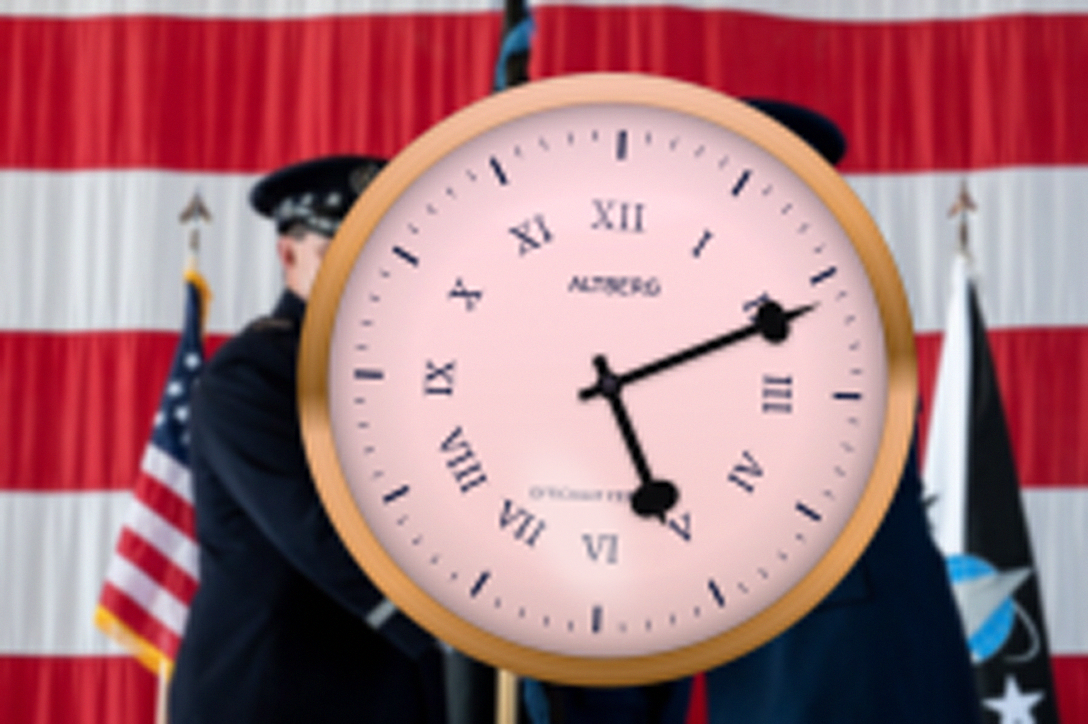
5:11
